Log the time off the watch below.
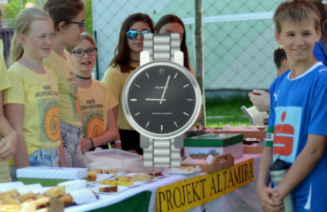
9:03
